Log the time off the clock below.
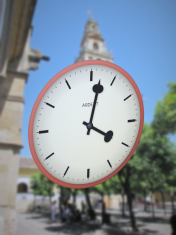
4:02
